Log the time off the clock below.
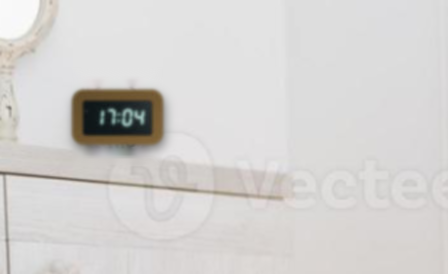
17:04
